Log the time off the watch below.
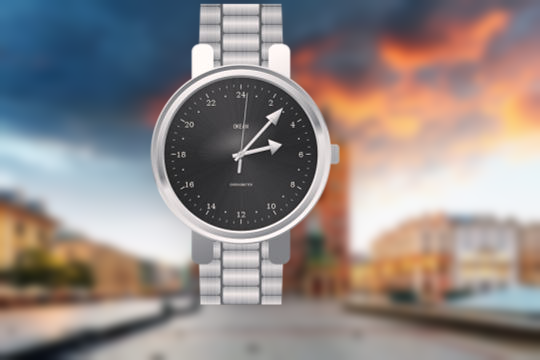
5:07:01
